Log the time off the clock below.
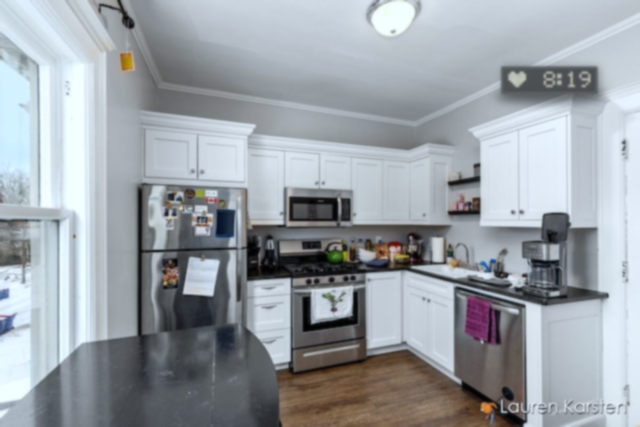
8:19
